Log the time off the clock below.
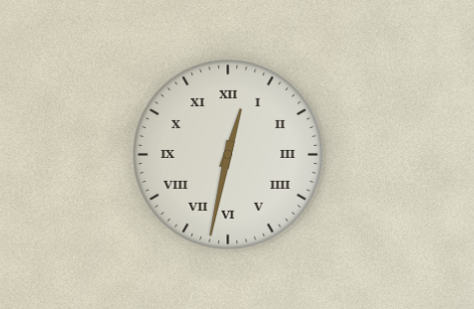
12:32
